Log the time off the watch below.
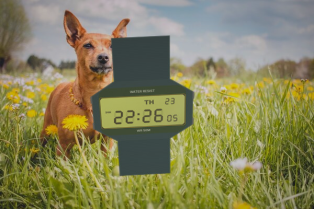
22:26:05
